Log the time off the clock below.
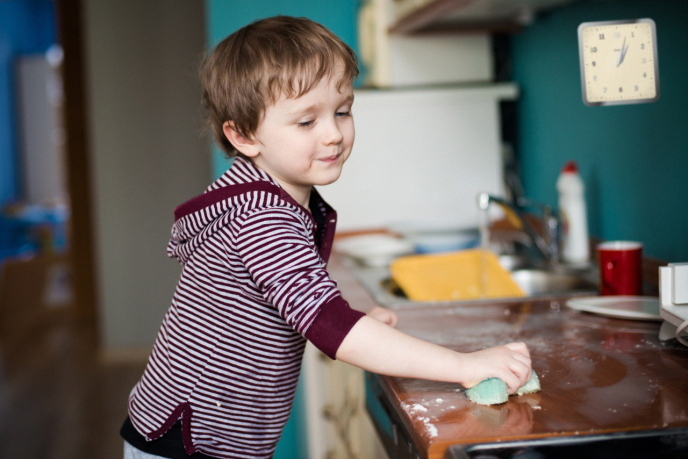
1:03
